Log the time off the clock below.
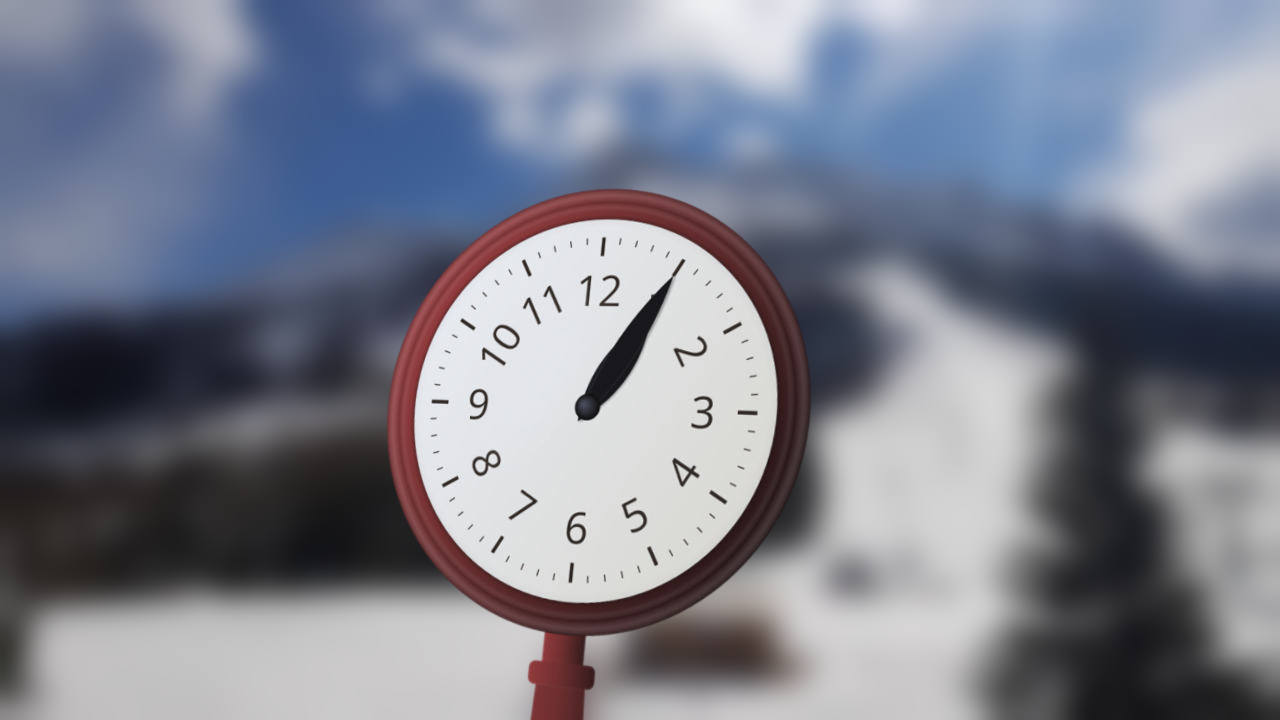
1:05
